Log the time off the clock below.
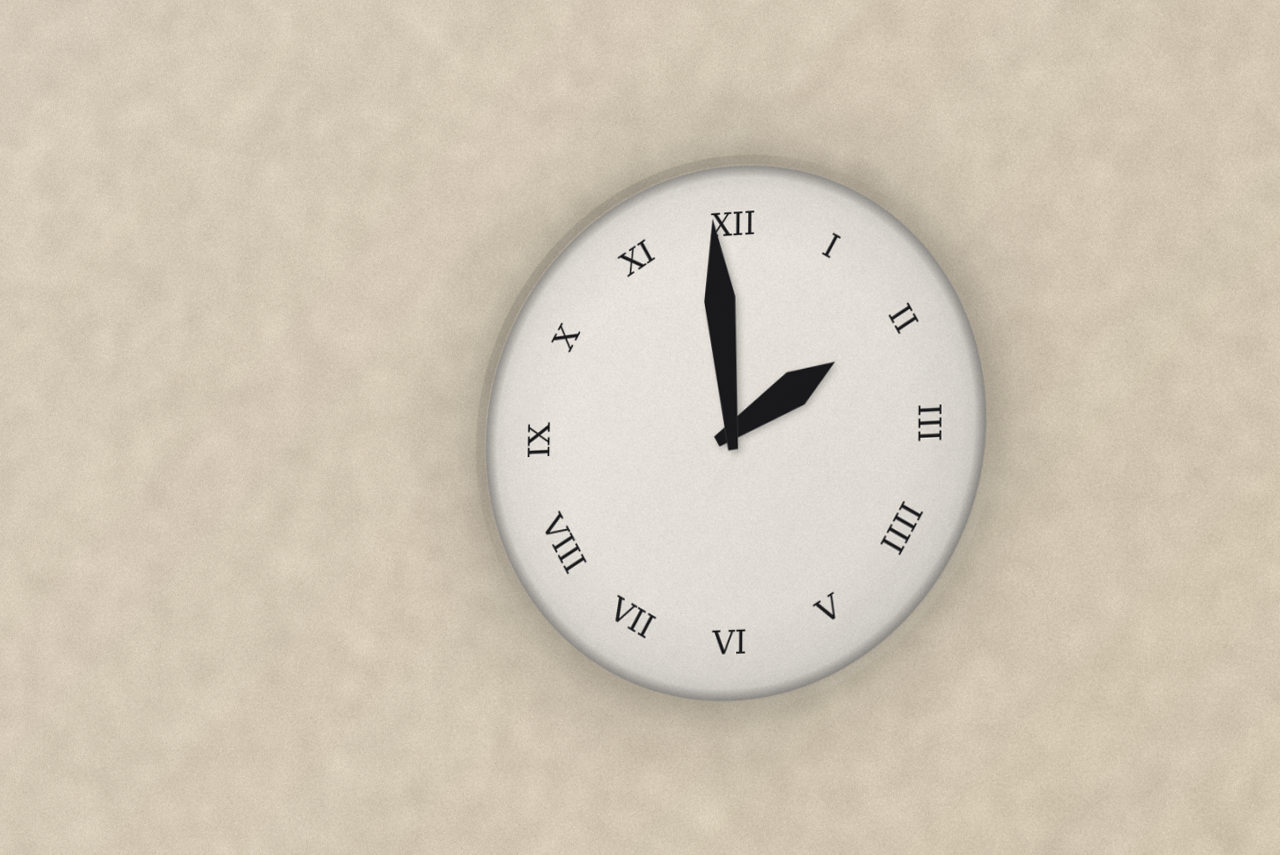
1:59
